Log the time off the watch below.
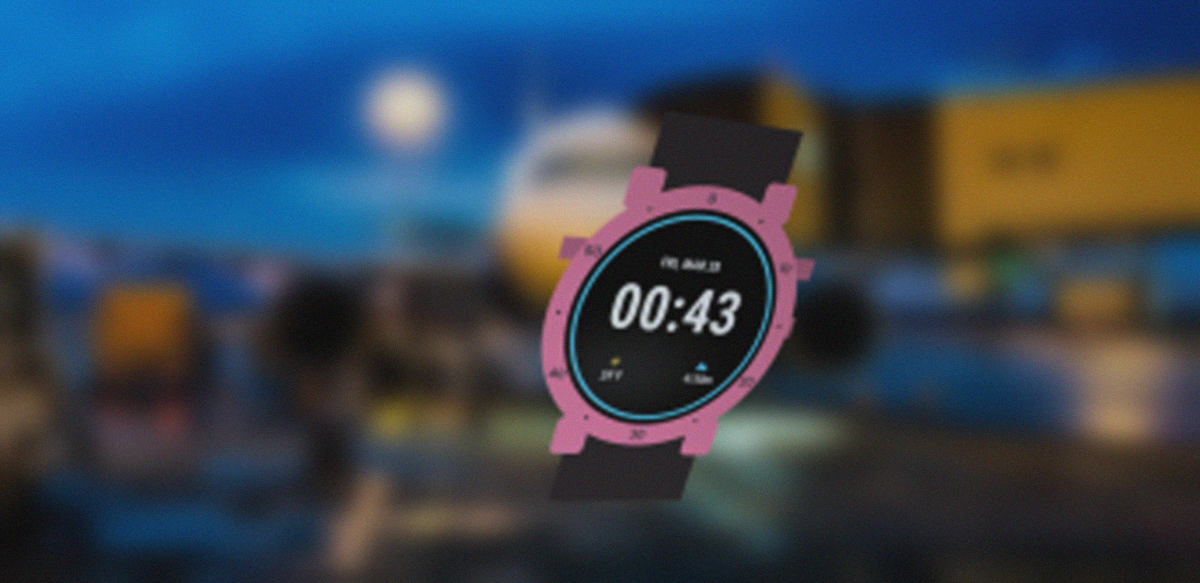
0:43
